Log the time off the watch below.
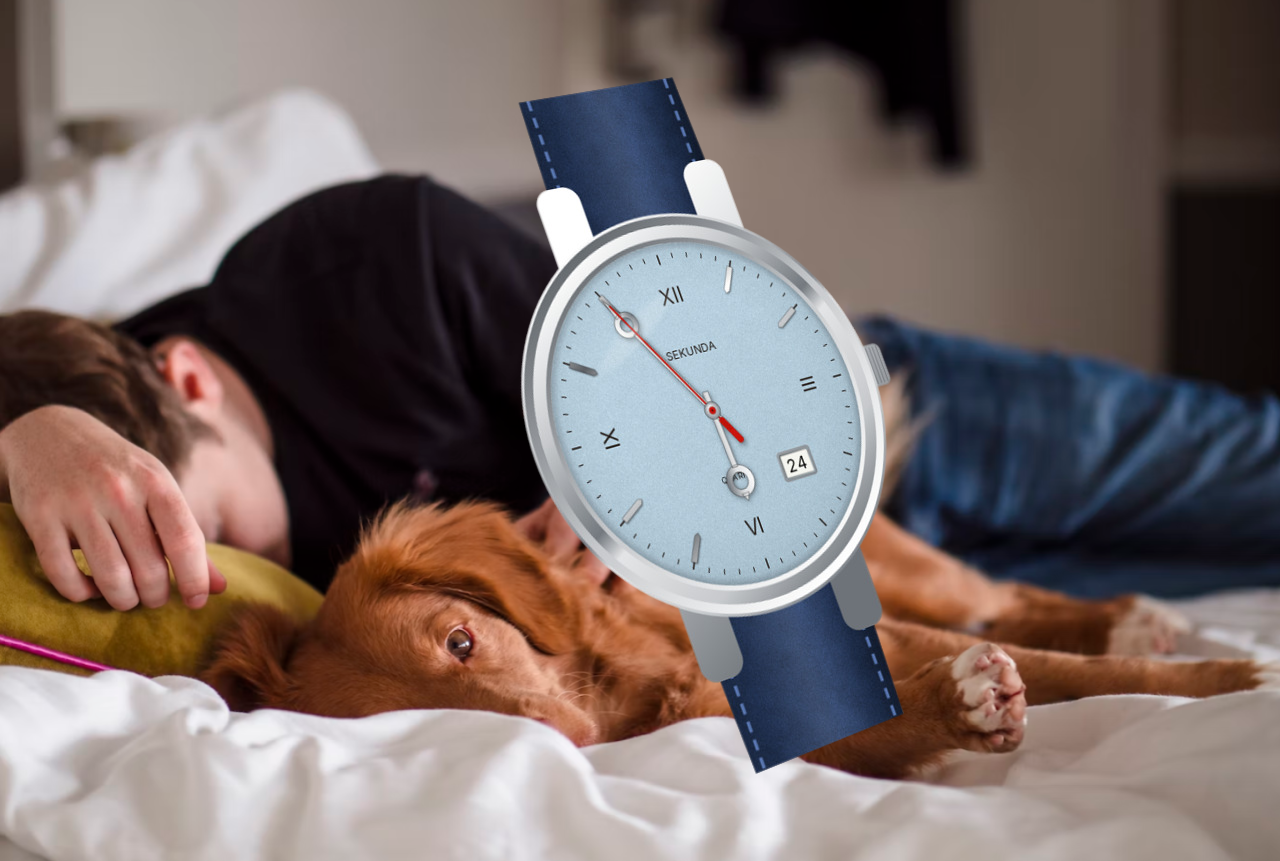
5:54:55
